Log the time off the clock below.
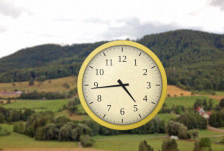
4:44
